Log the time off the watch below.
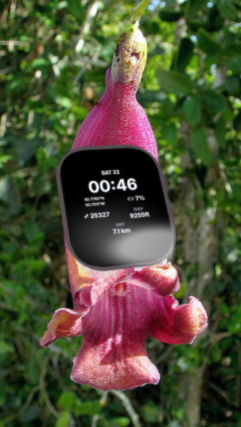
0:46
